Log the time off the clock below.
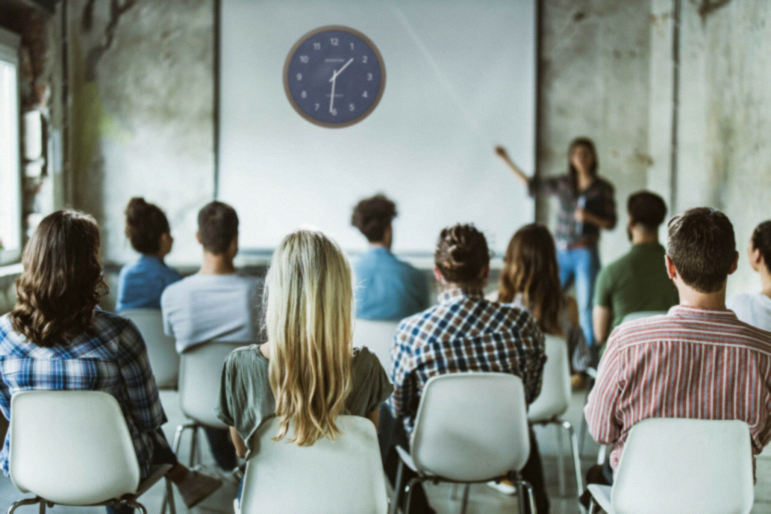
1:31
